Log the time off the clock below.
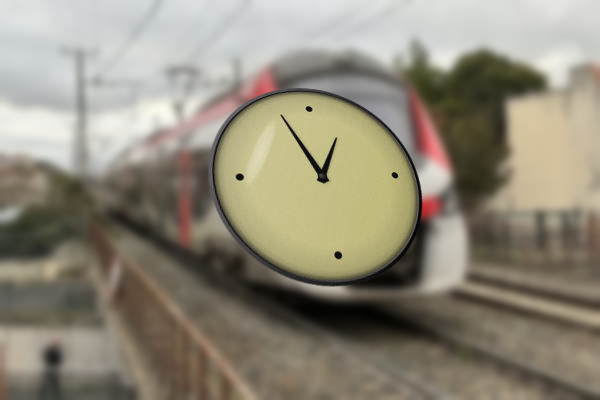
12:56
